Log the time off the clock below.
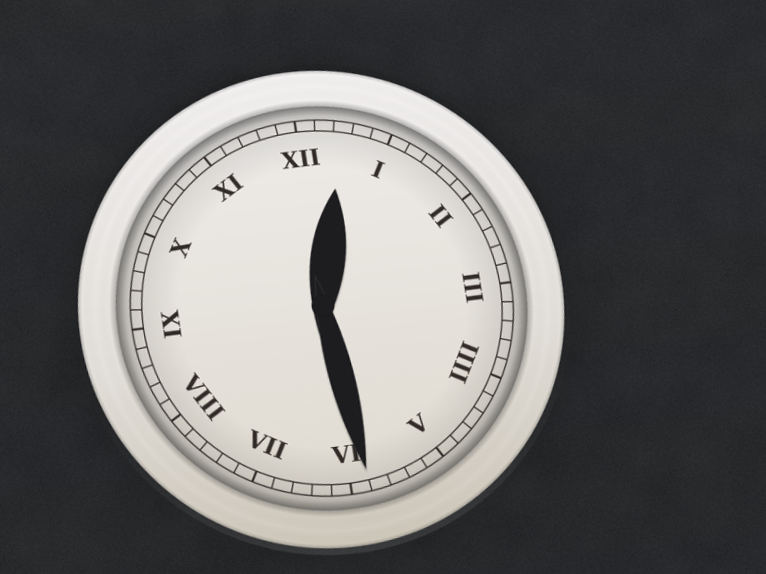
12:29
